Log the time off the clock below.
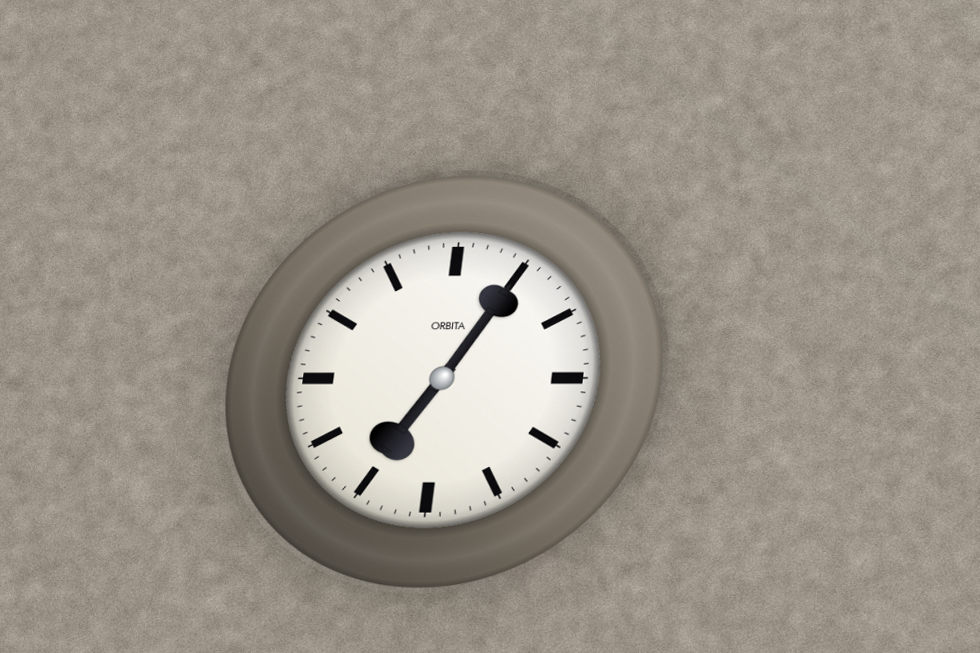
7:05
